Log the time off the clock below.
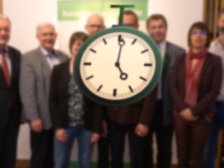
5:01
